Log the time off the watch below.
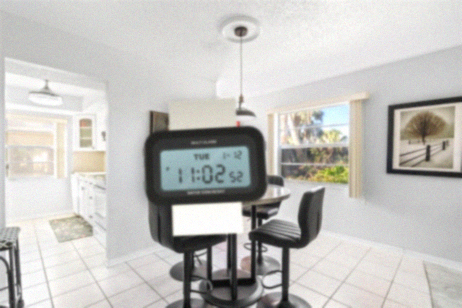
11:02
